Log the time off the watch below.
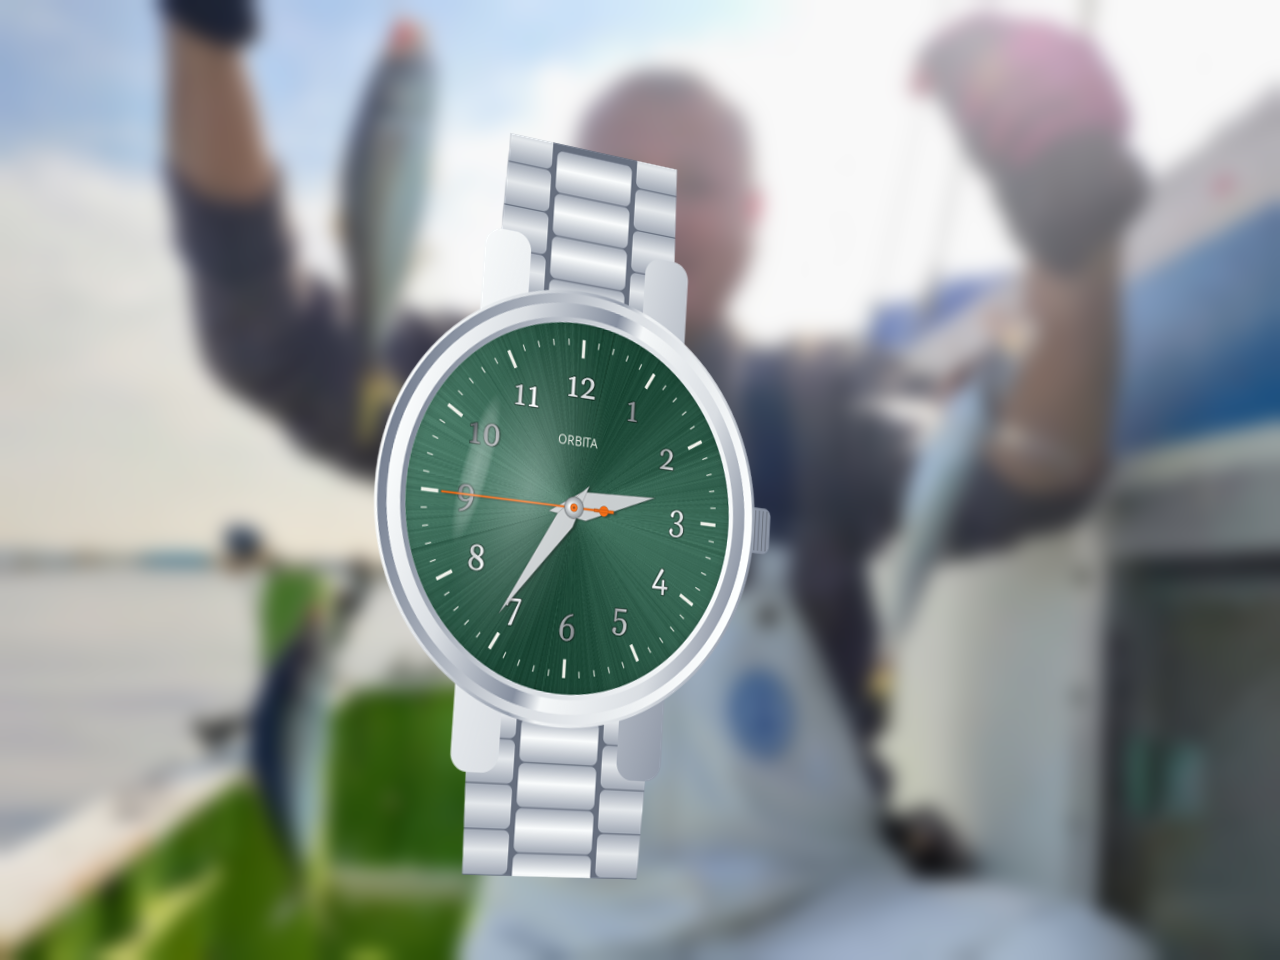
2:35:45
